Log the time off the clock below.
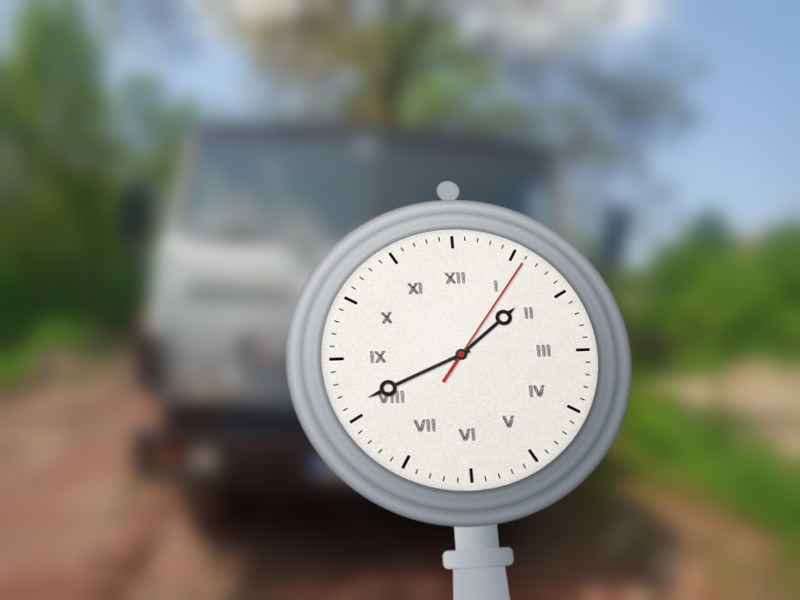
1:41:06
